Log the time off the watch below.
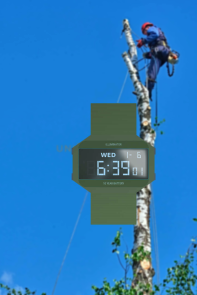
6:39:01
